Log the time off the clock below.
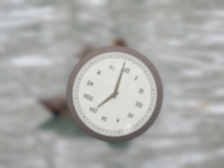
6:59
